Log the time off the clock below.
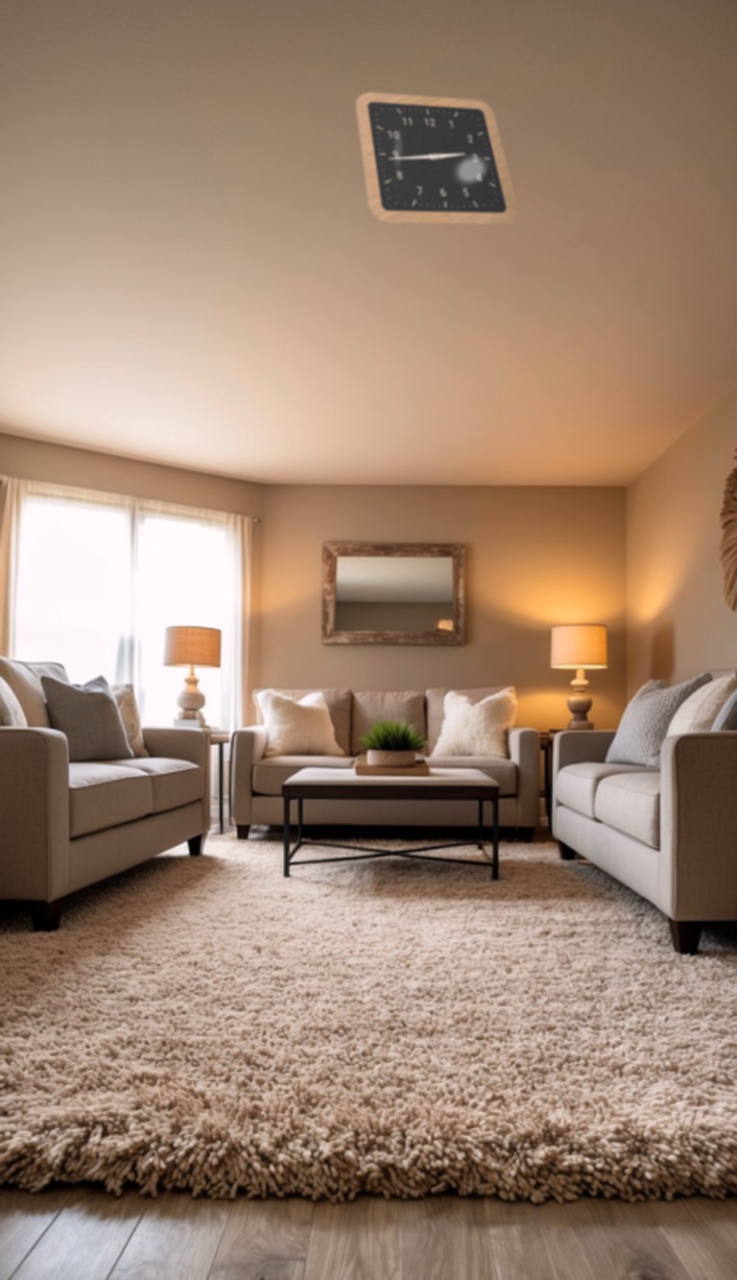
2:44
